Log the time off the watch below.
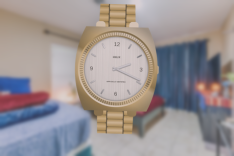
2:19
